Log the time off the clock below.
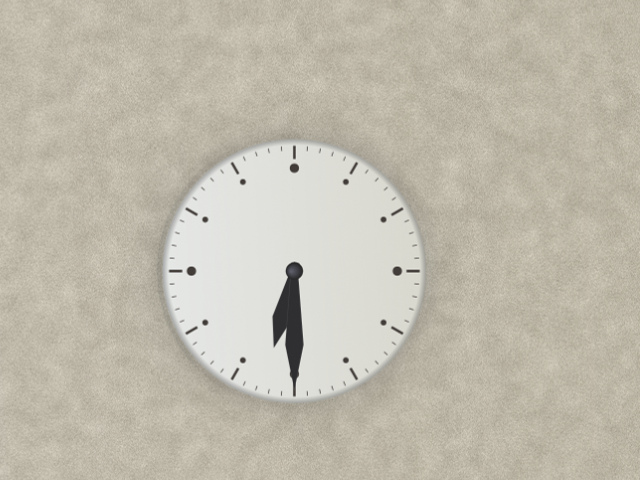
6:30
